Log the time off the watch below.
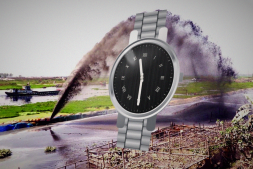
11:30
